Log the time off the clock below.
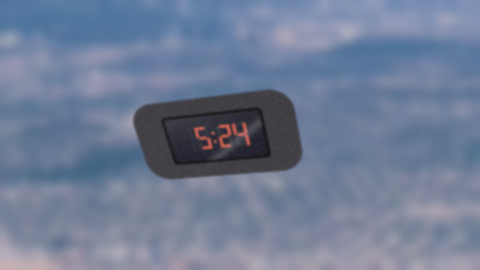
5:24
